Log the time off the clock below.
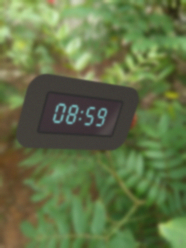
8:59
